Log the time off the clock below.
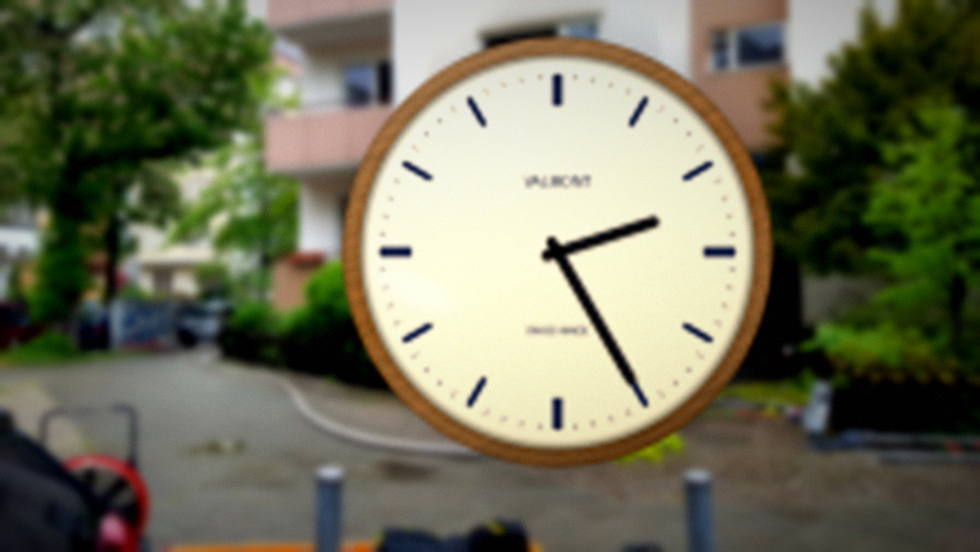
2:25
